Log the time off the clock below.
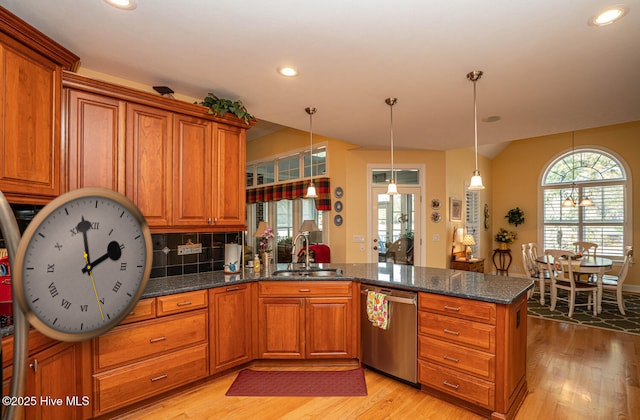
1:57:26
